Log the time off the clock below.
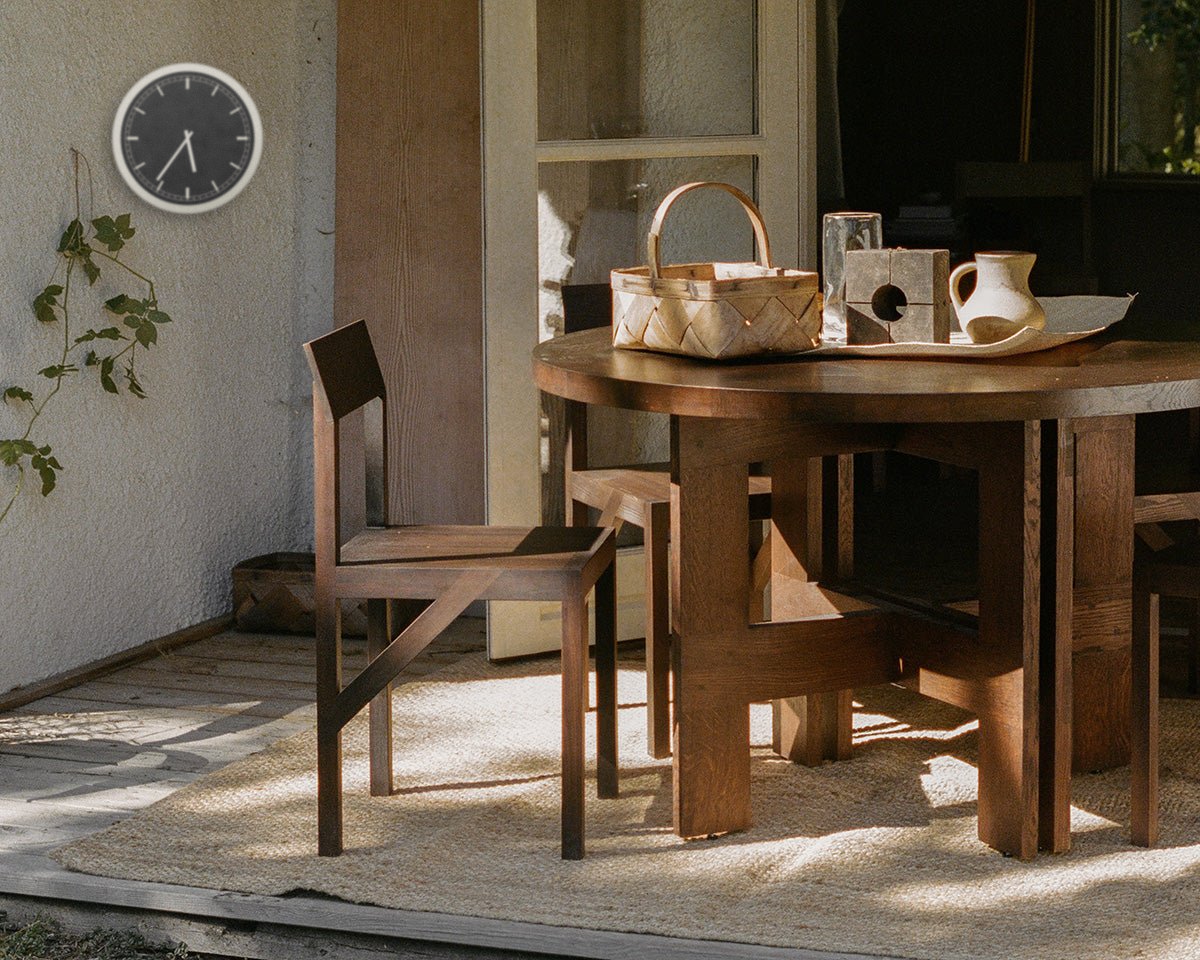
5:36
